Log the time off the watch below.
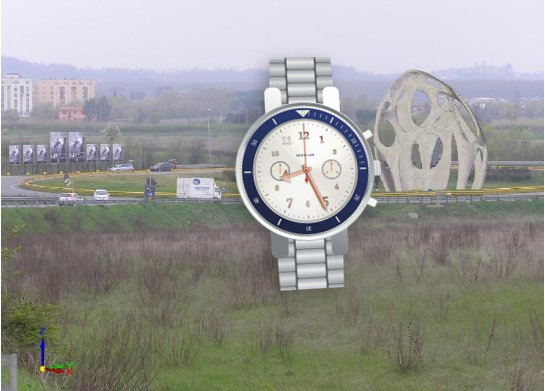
8:26
